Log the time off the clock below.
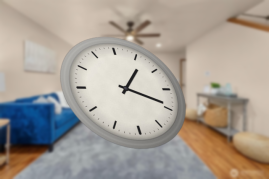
1:19
